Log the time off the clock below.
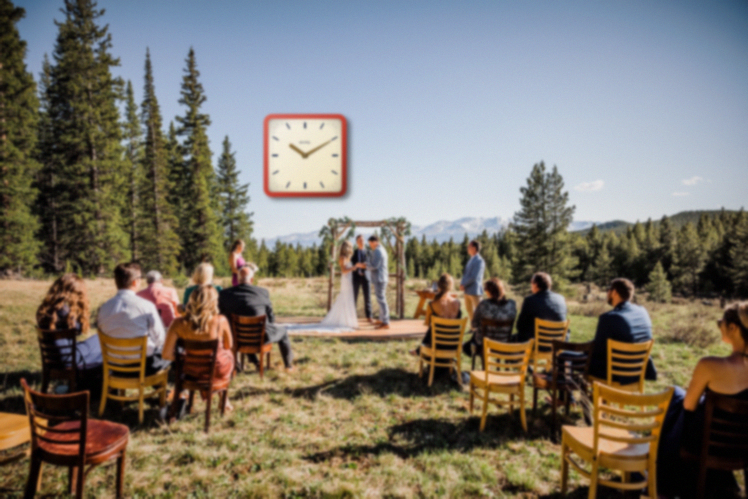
10:10
